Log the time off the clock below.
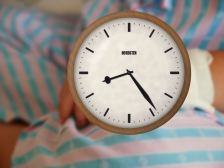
8:24
